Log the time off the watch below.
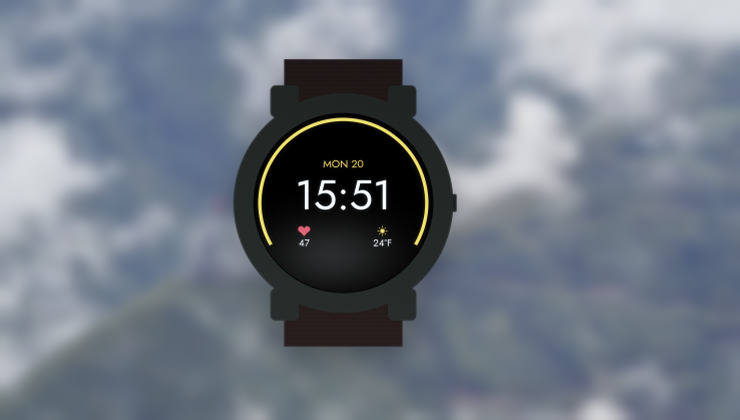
15:51
